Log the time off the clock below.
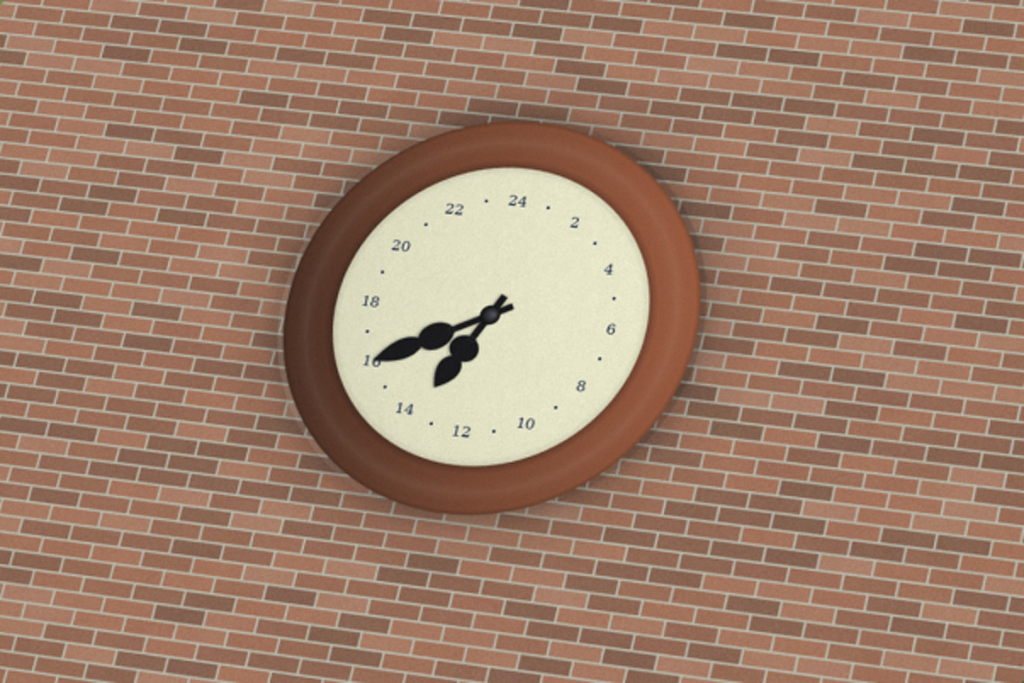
13:40
